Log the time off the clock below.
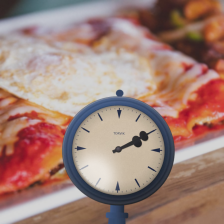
2:10
